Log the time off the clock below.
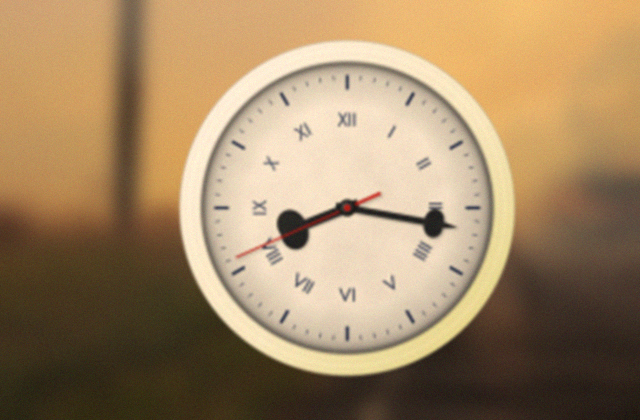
8:16:41
